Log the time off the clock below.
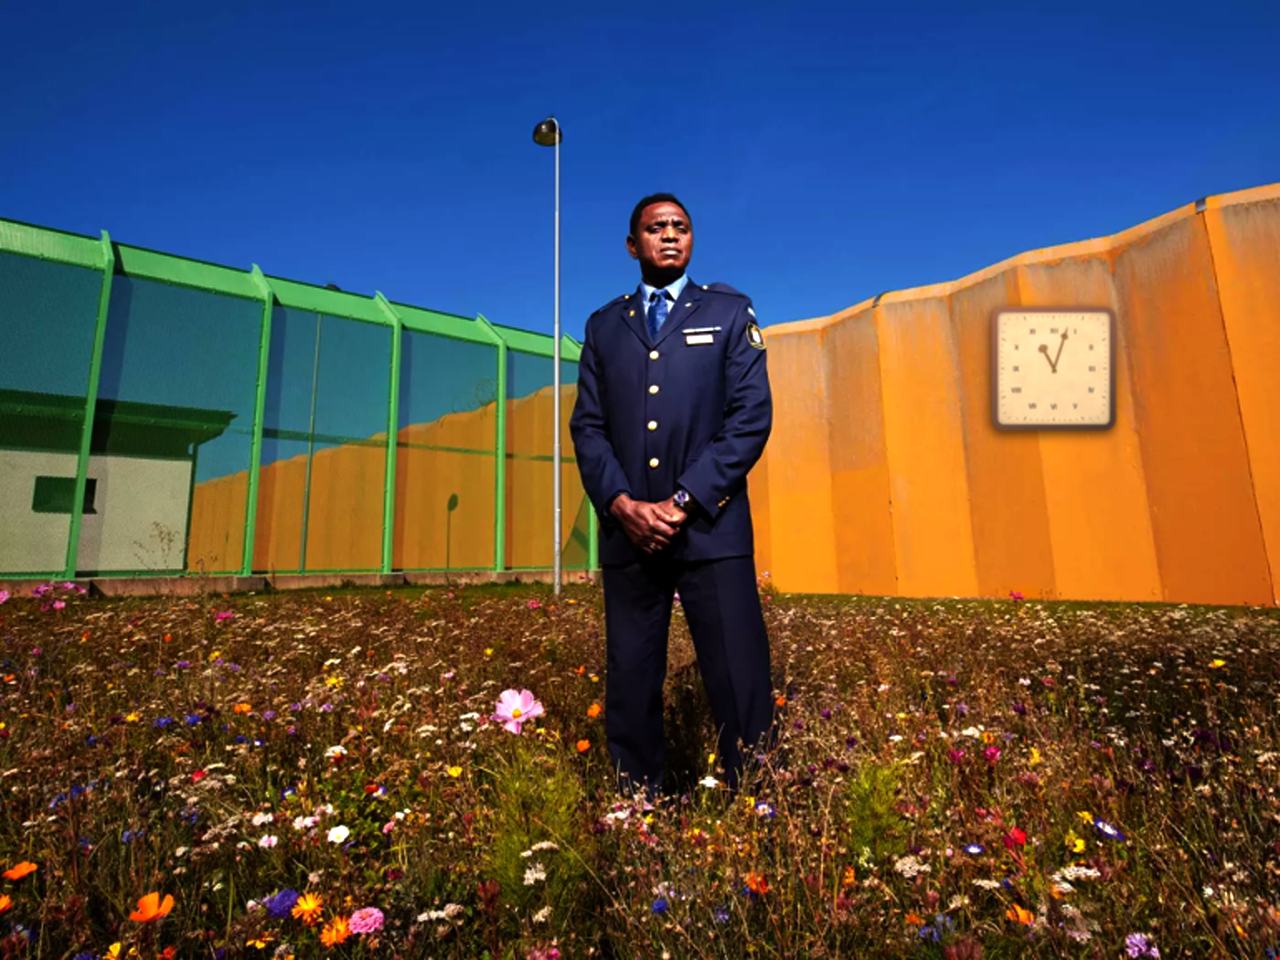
11:03
